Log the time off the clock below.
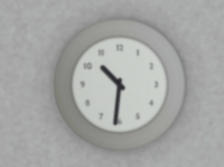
10:31
